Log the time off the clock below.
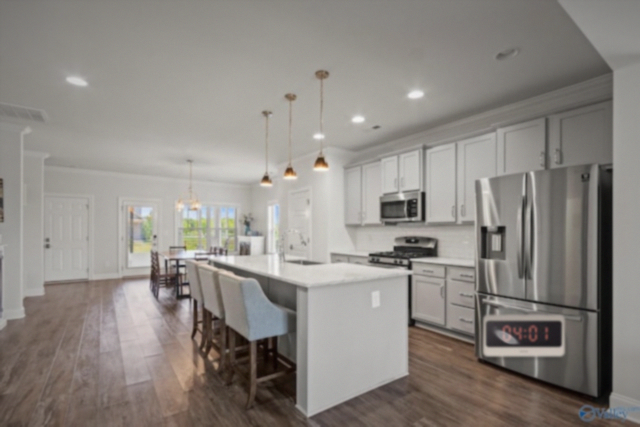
4:01
